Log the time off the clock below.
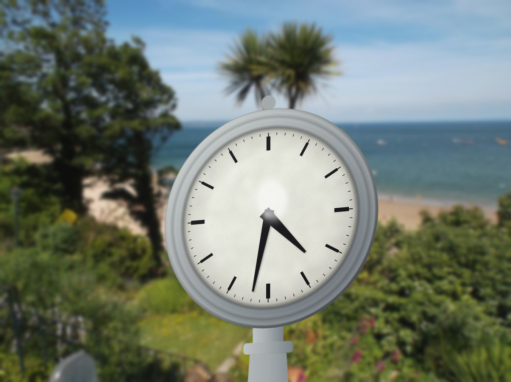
4:32
